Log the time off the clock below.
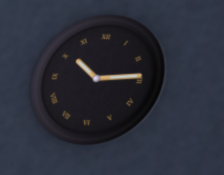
10:14
